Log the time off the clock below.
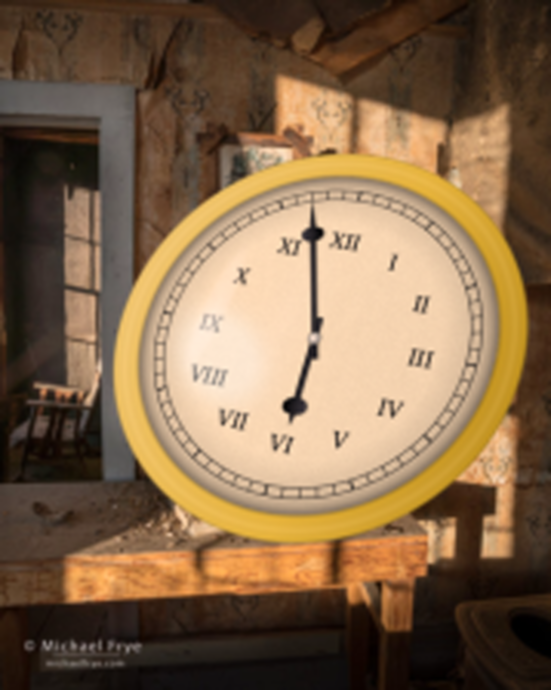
5:57
